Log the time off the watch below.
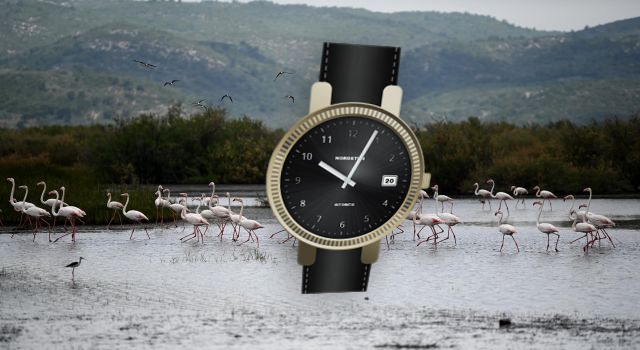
10:04
